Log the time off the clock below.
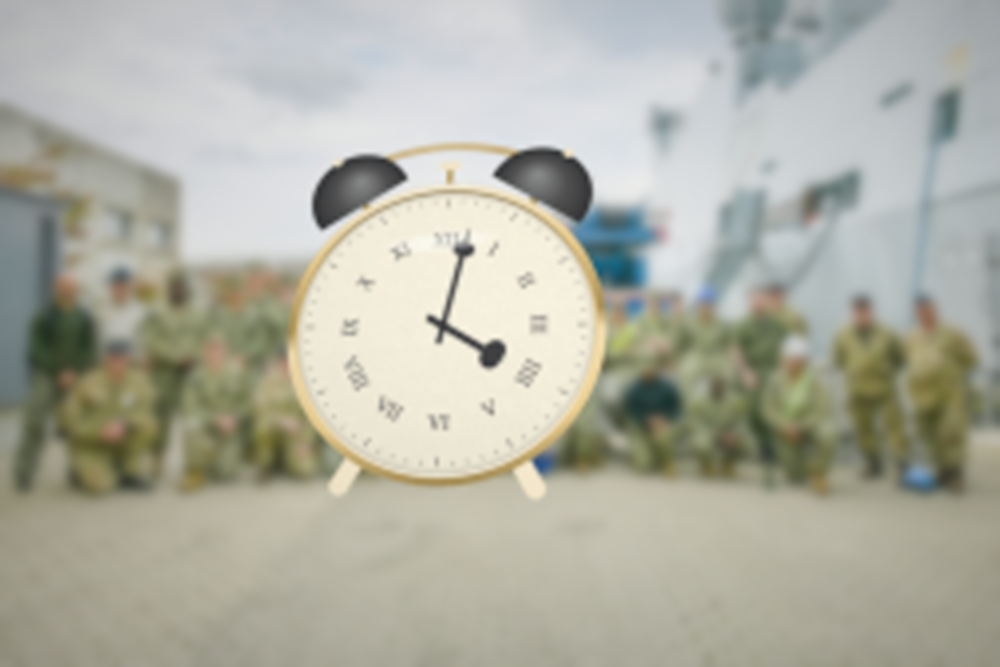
4:02
